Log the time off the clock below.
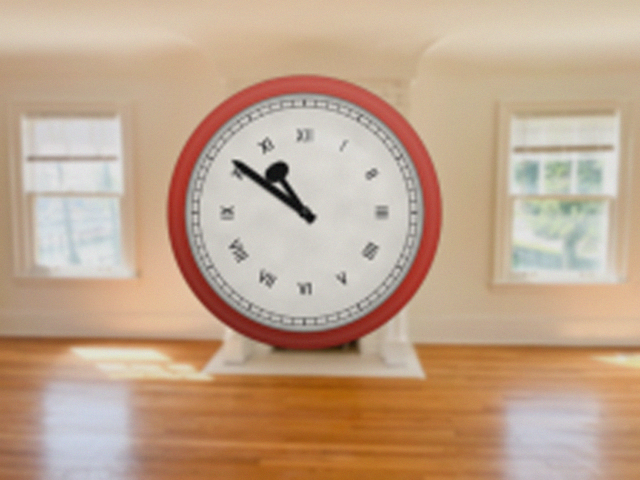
10:51
